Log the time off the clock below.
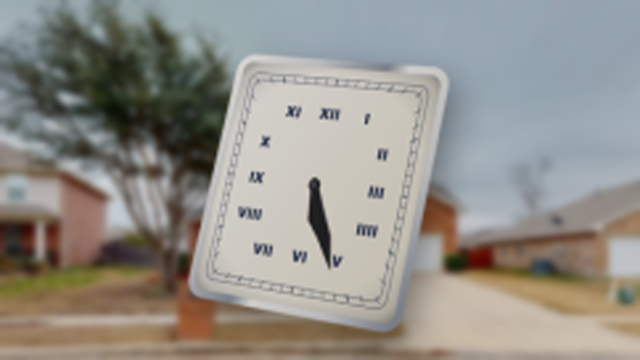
5:26
